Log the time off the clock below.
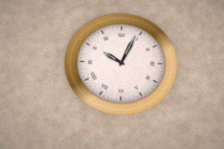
10:04
